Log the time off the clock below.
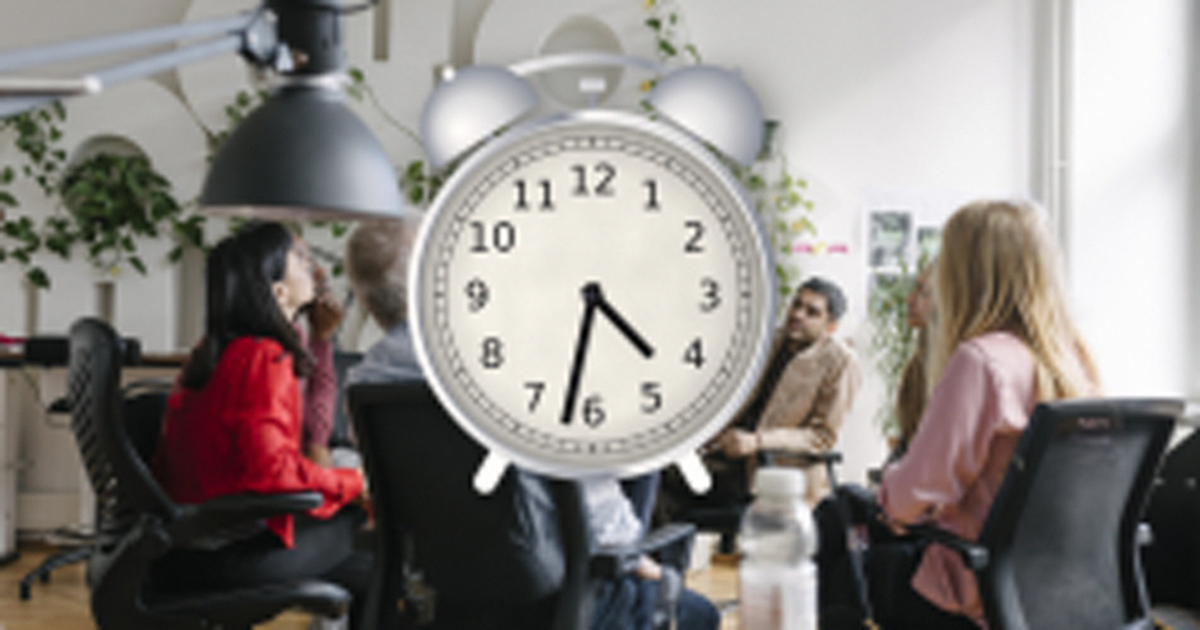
4:32
